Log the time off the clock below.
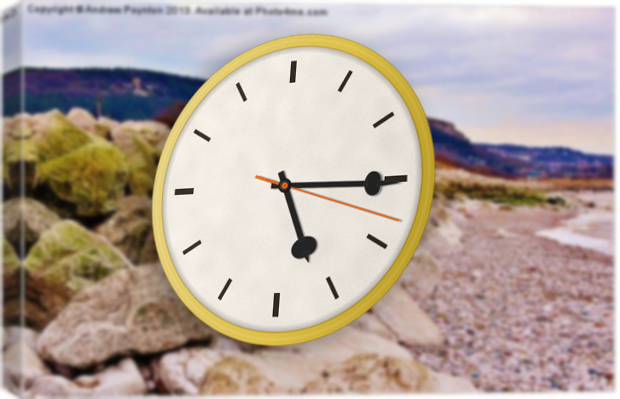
5:15:18
